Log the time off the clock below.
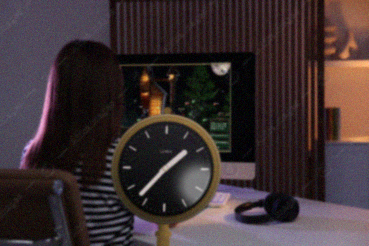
1:37
